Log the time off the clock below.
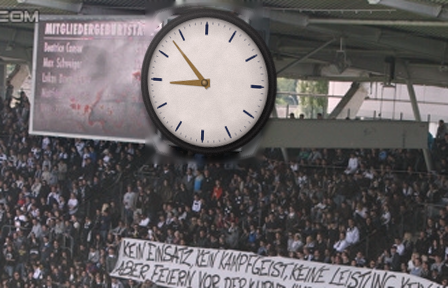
8:53
